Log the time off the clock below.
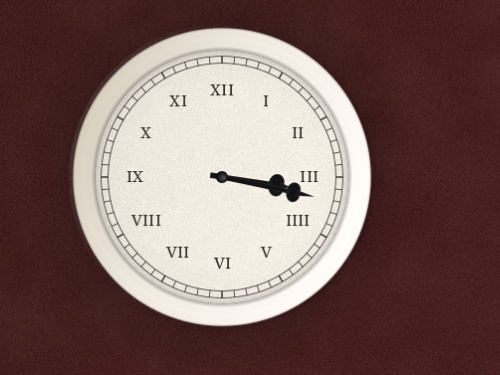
3:17
